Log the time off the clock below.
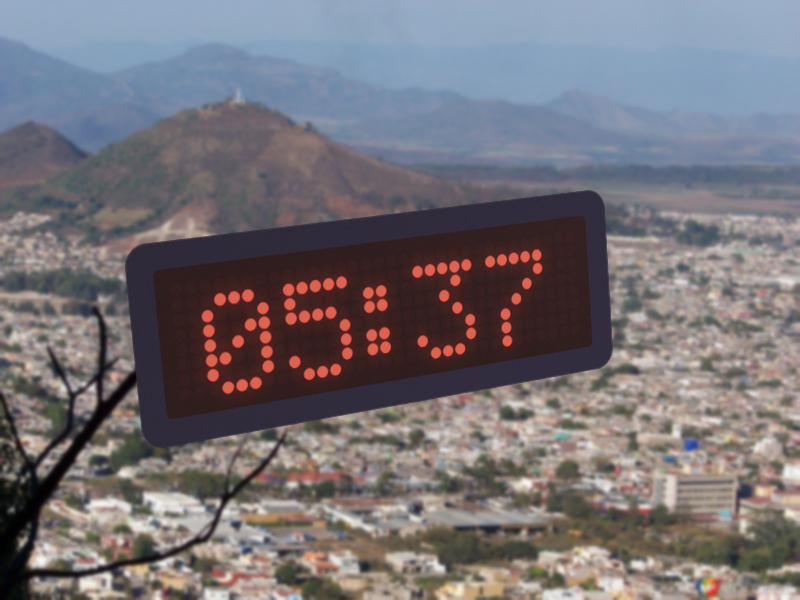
5:37
